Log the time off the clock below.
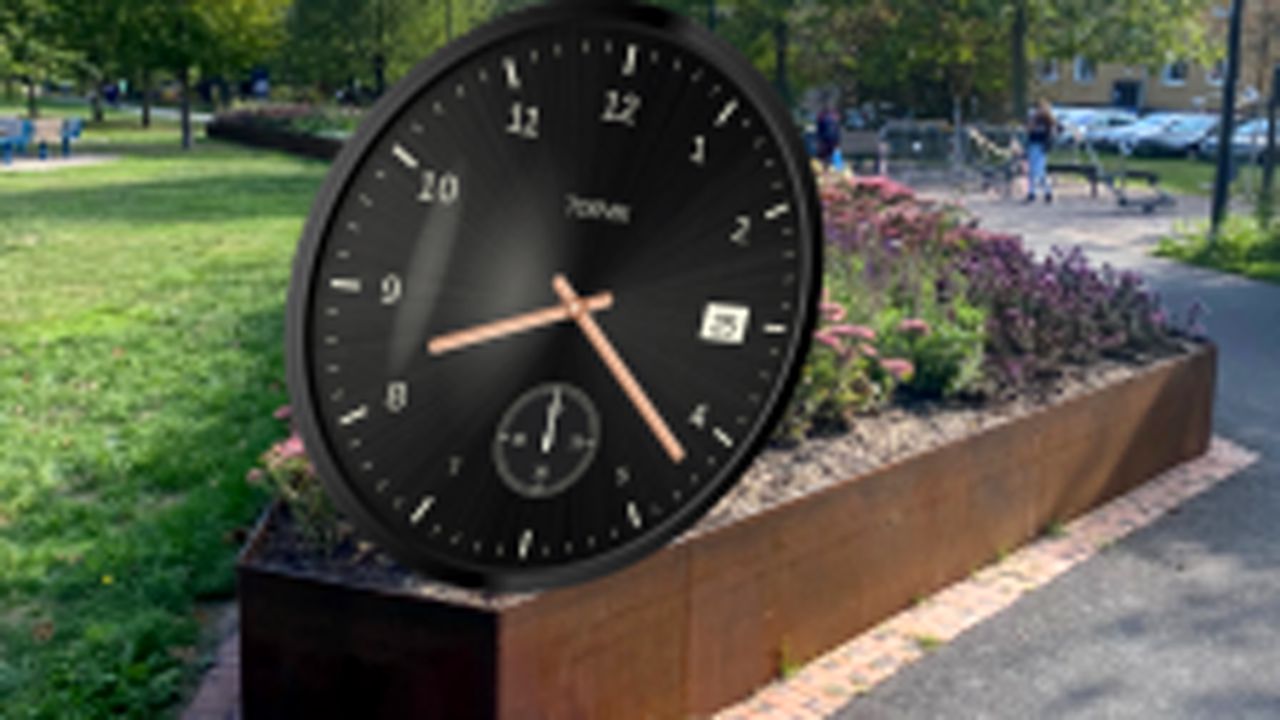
8:22
